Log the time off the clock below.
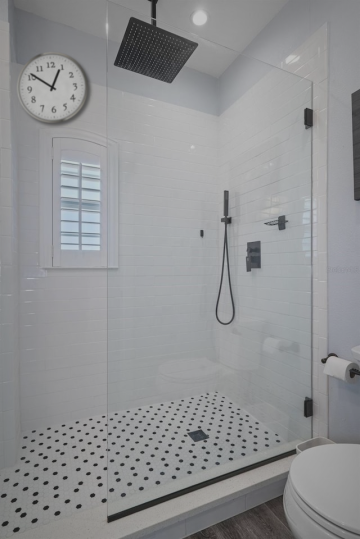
12:51
